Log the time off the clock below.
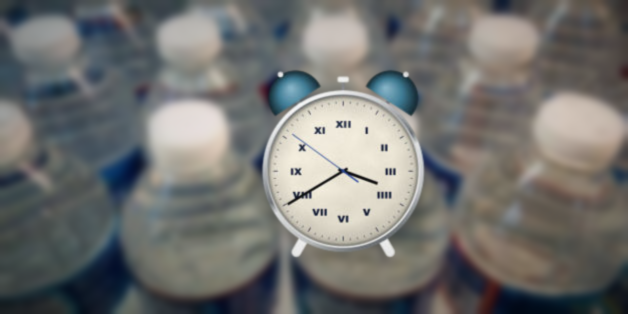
3:39:51
